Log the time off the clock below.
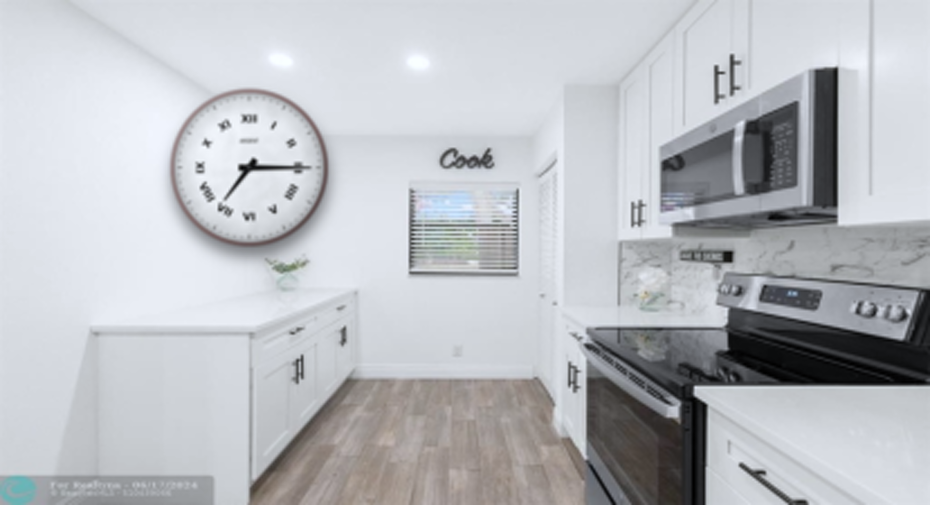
7:15
